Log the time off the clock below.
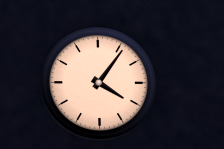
4:06
